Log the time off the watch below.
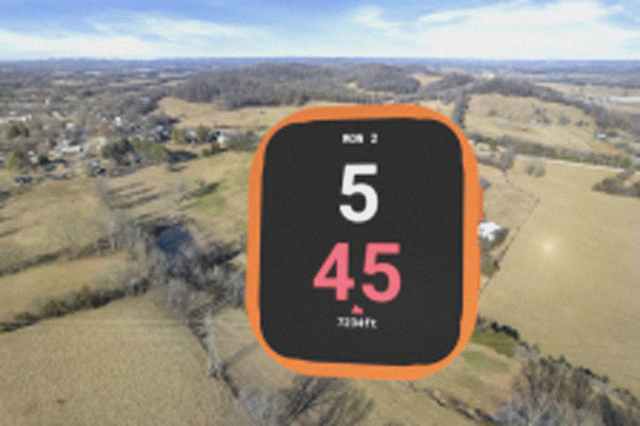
5:45
